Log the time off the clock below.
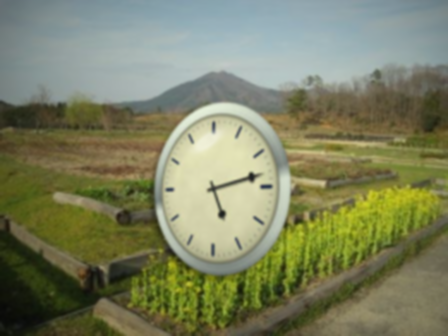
5:13
